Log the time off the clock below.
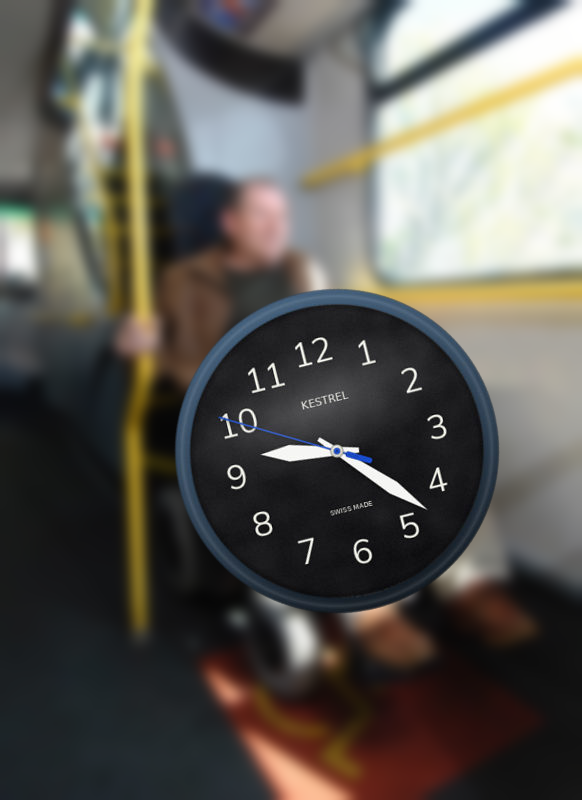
9:22:50
